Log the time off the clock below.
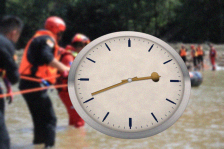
2:41
